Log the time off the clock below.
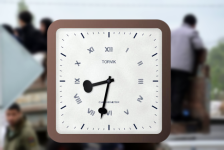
8:32
